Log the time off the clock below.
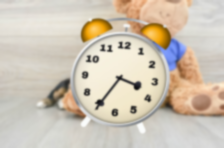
3:35
